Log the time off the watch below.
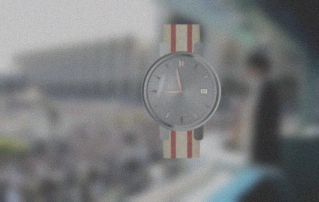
8:58
